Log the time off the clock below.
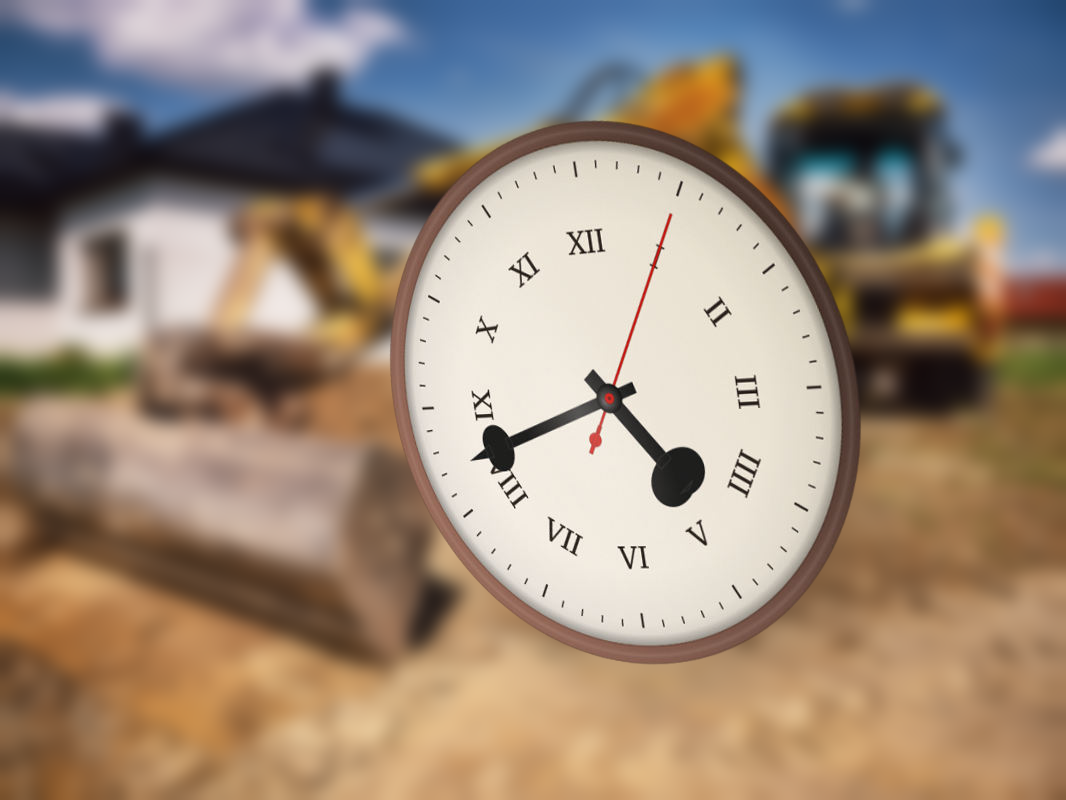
4:42:05
